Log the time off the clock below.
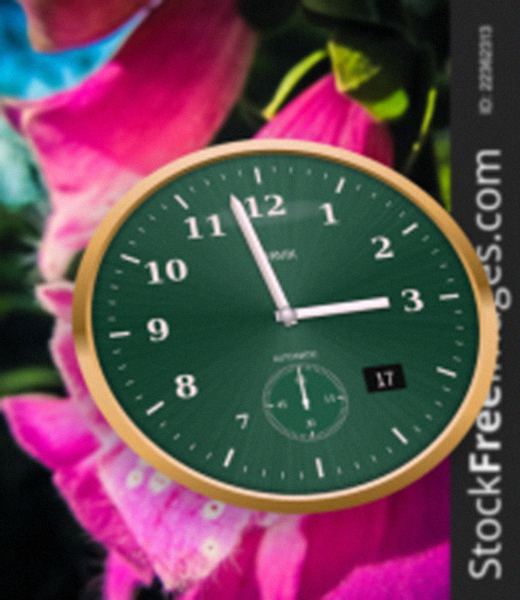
2:58
